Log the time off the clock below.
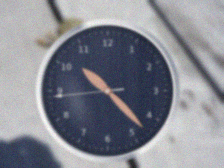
10:22:44
